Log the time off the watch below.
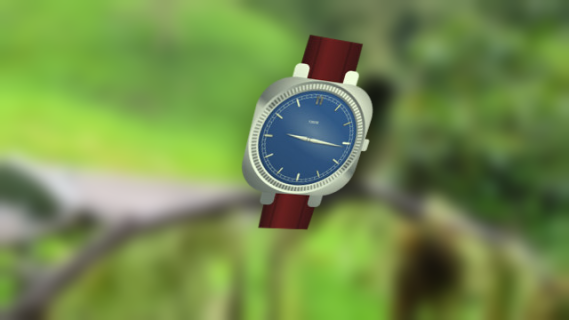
9:16
